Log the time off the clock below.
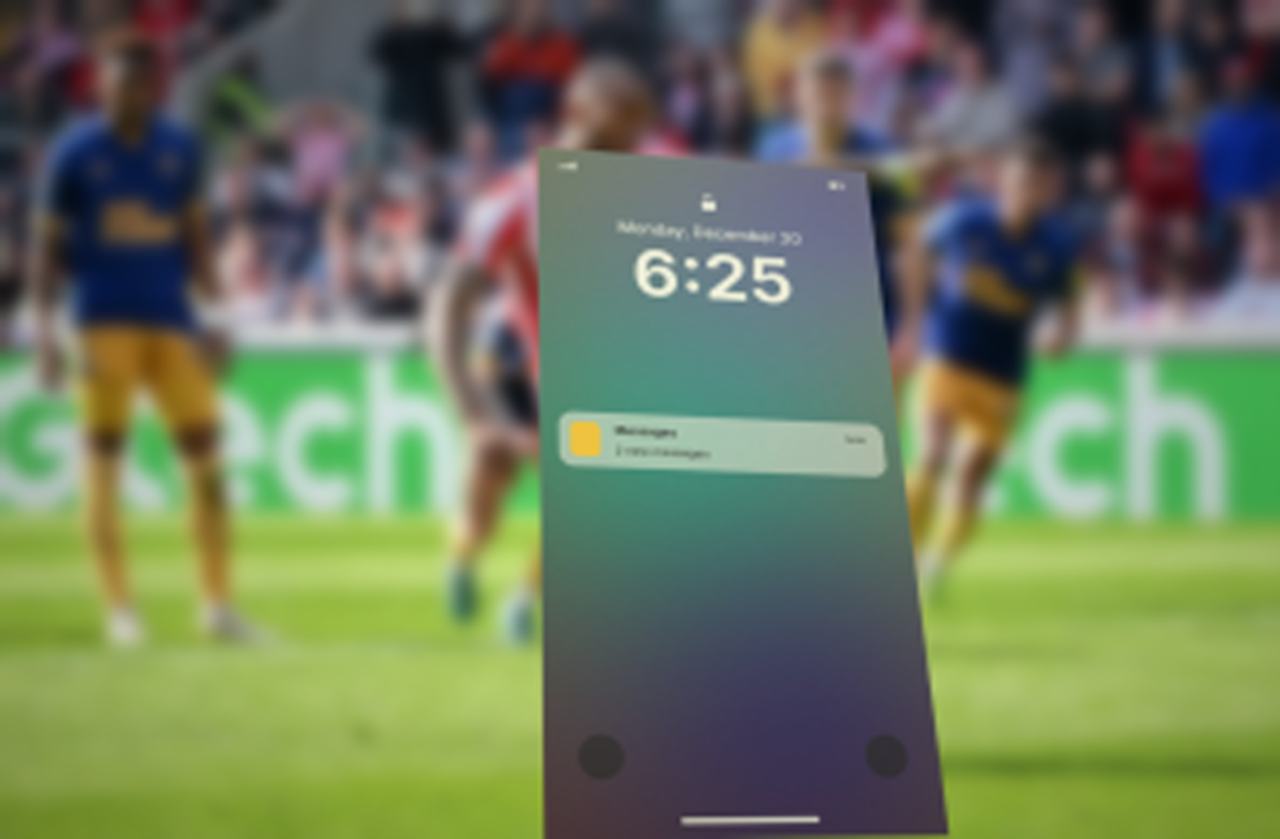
6:25
